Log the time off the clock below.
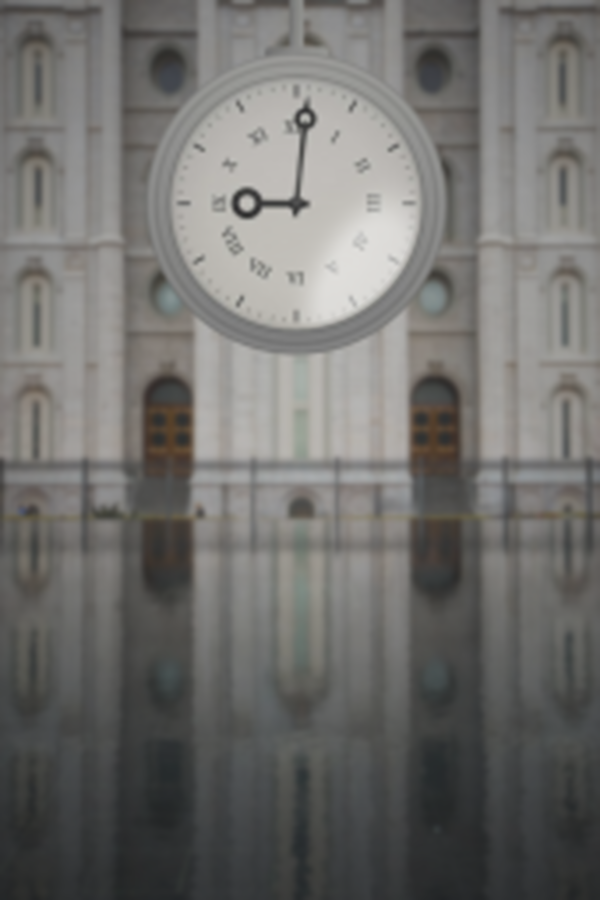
9:01
